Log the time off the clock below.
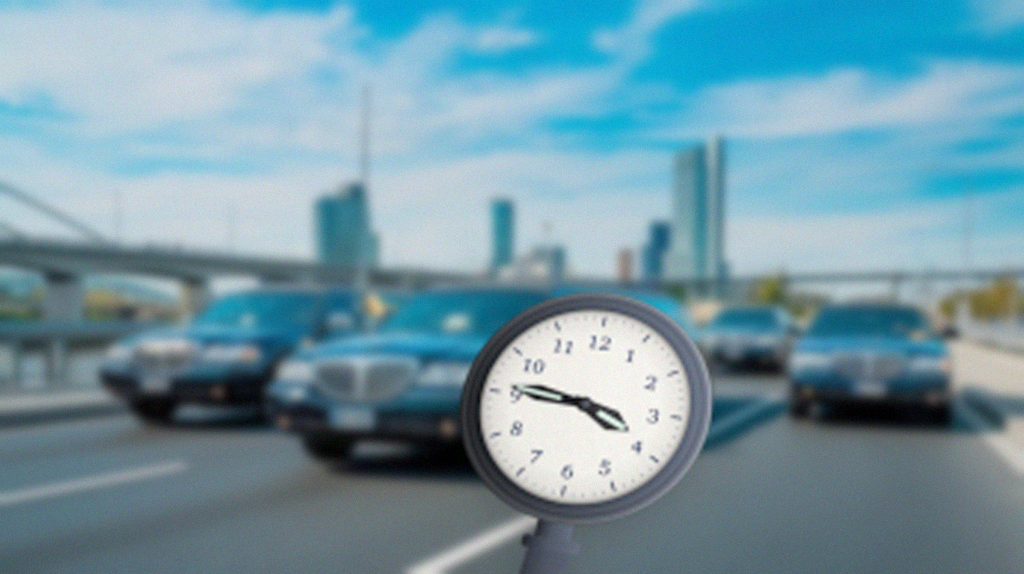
3:46
